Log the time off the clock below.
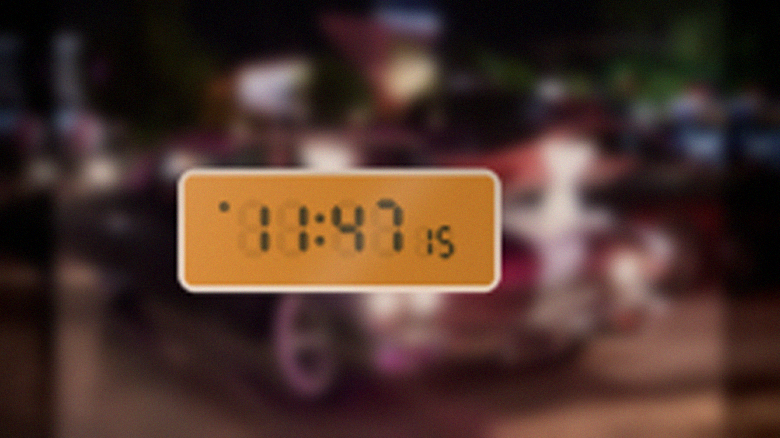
11:47:15
